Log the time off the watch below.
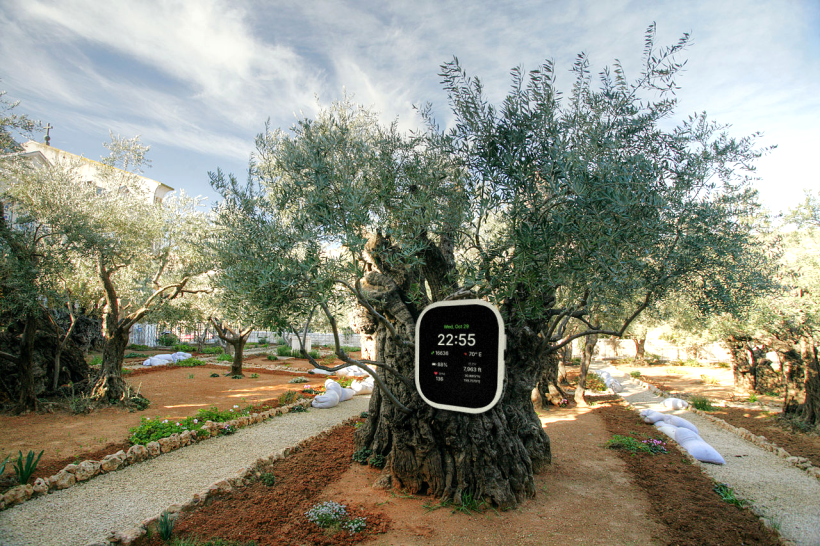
22:55
